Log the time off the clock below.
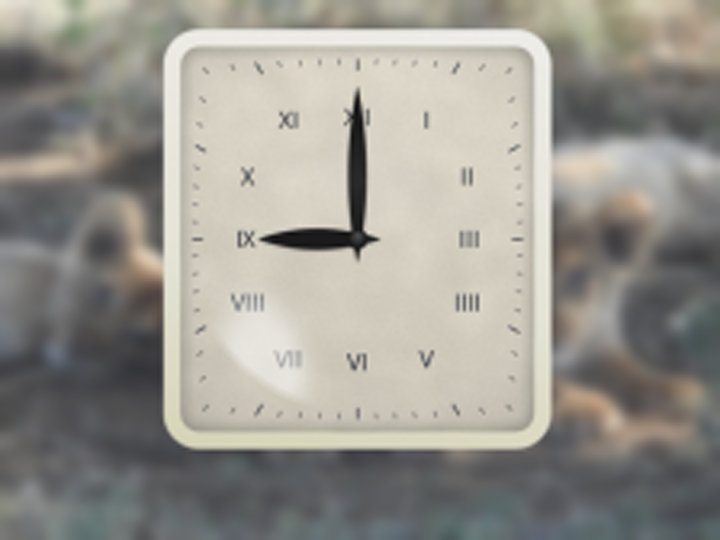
9:00
